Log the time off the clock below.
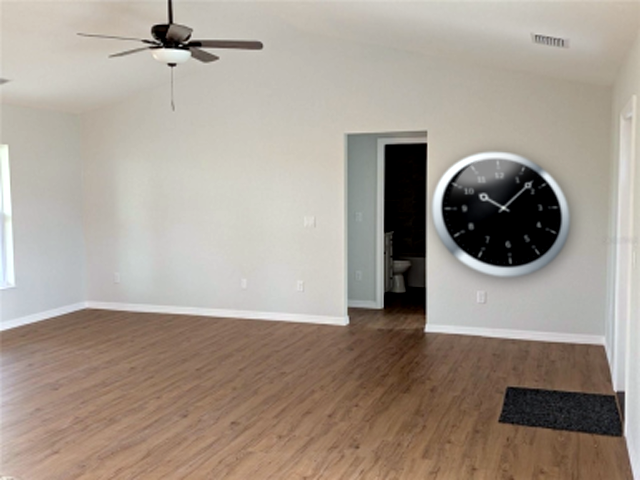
10:08
